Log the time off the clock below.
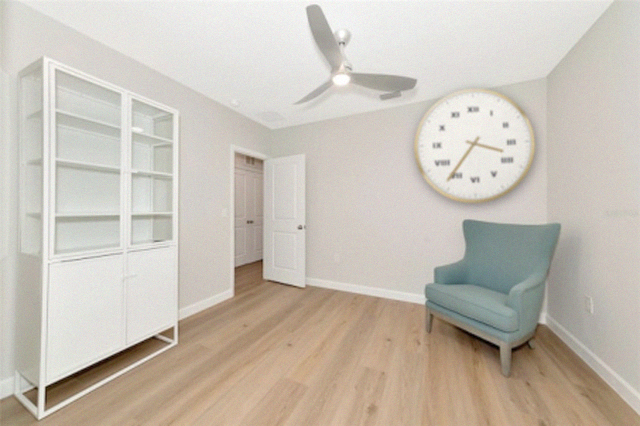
3:36
